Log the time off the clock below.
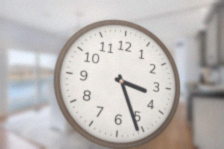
3:26
